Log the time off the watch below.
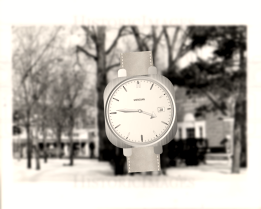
3:46
